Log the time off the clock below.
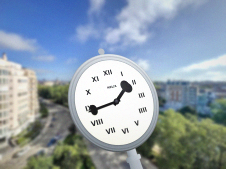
1:44
